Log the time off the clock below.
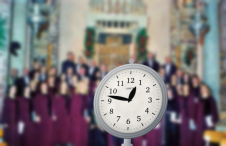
12:47
